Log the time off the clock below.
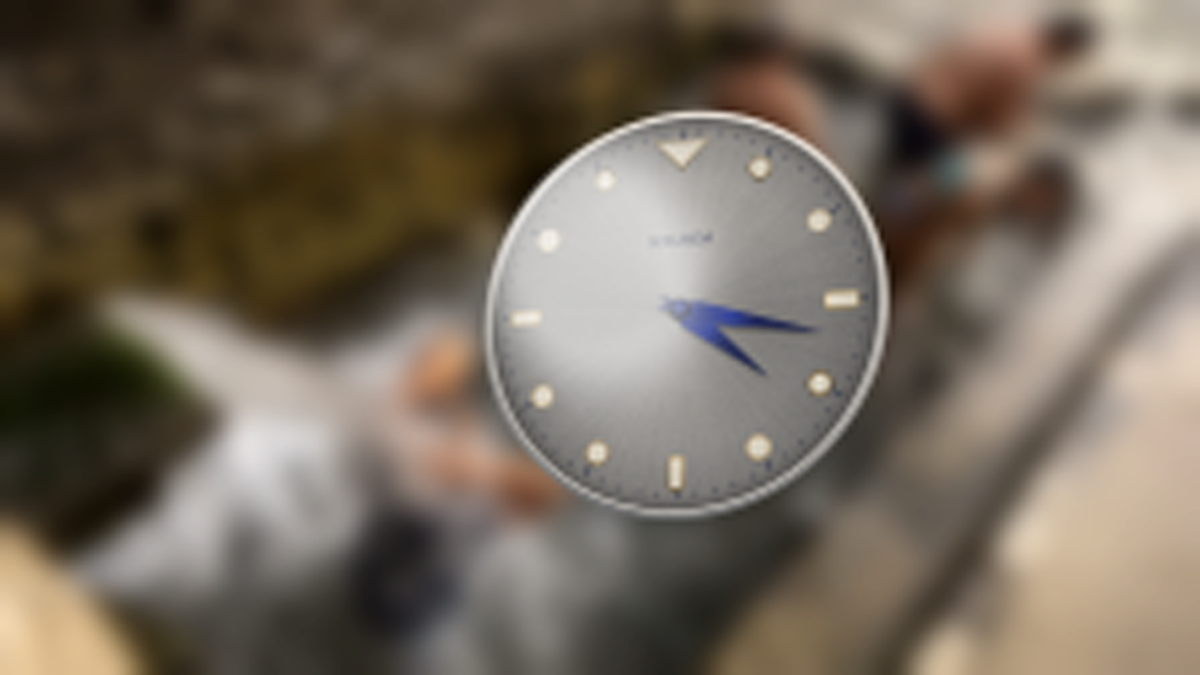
4:17
